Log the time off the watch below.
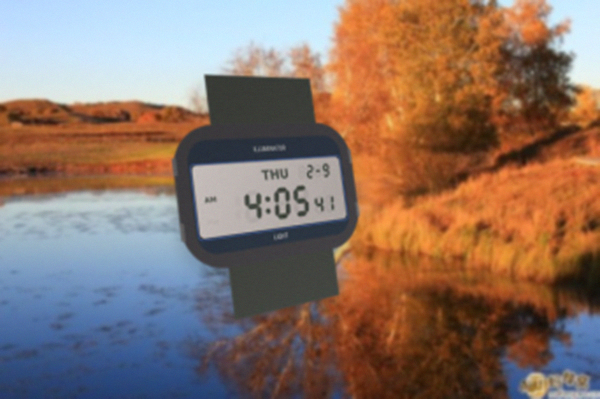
4:05:41
